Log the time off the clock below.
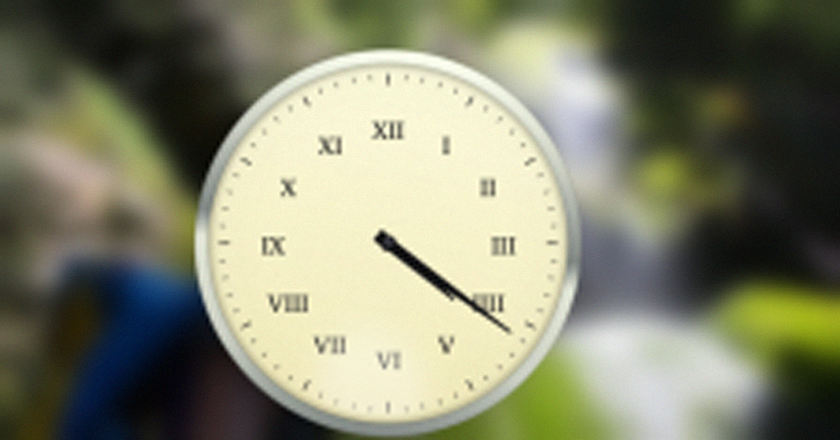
4:21
